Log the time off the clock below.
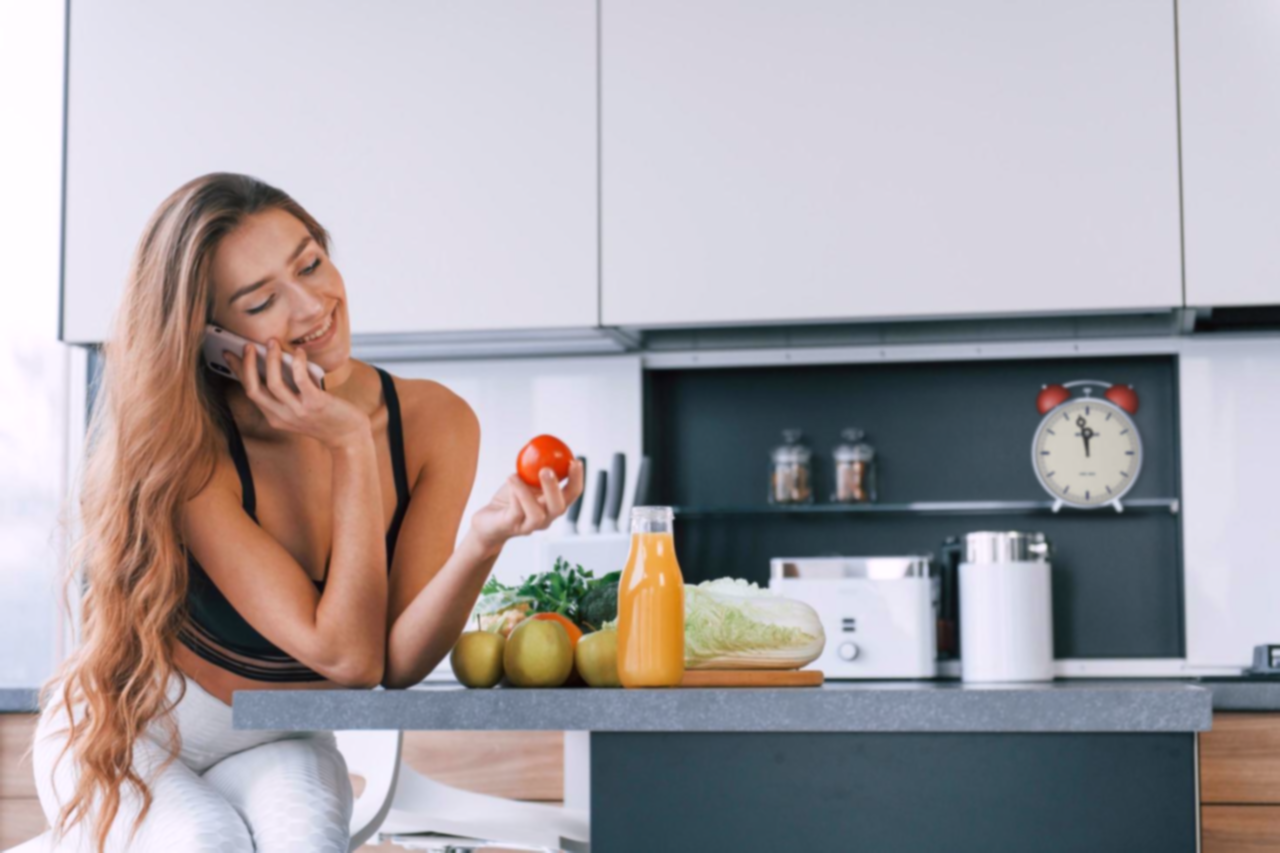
11:58
